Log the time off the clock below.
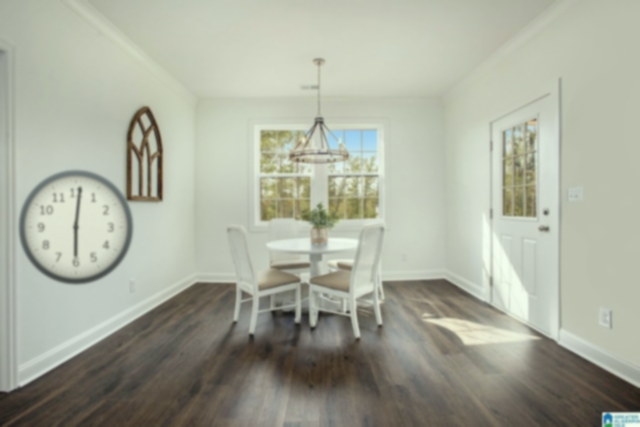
6:01
